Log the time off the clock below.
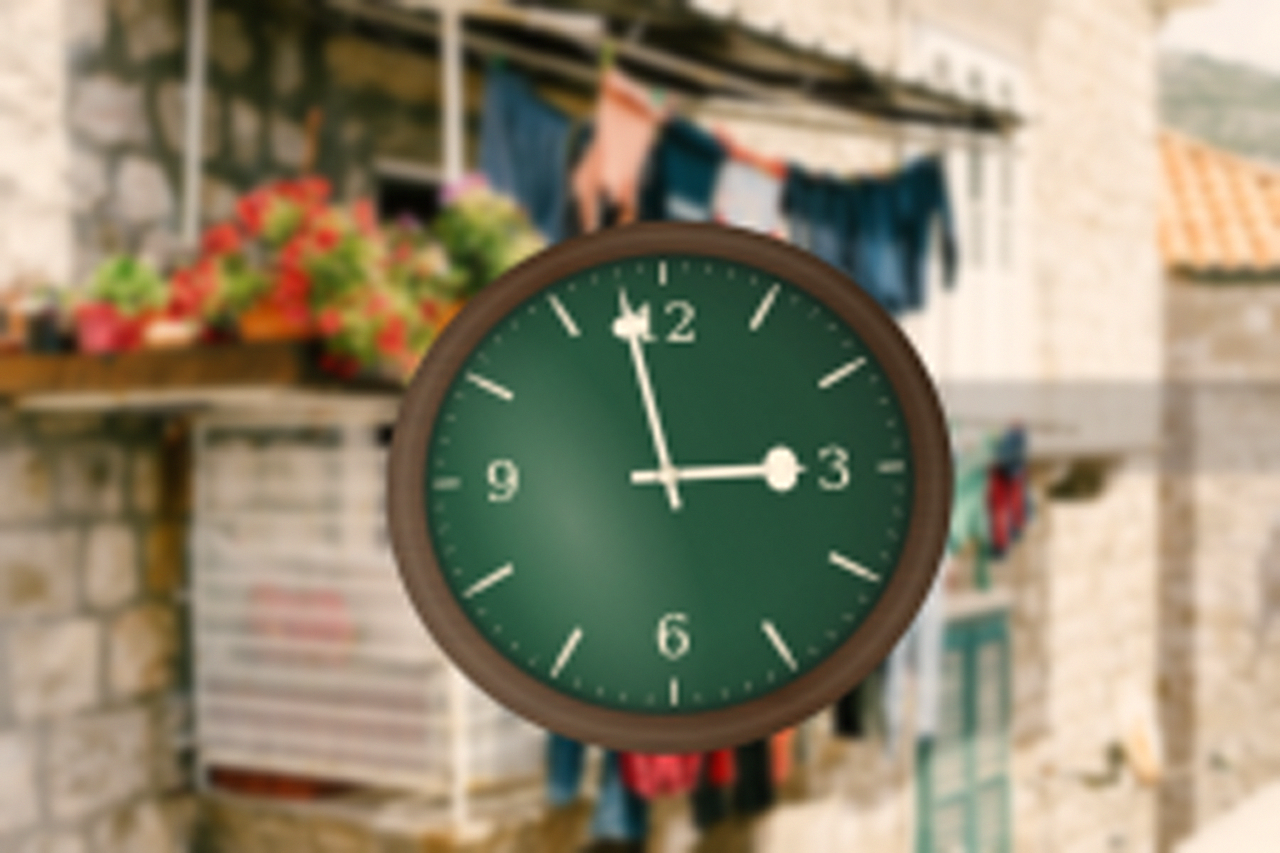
2:58
